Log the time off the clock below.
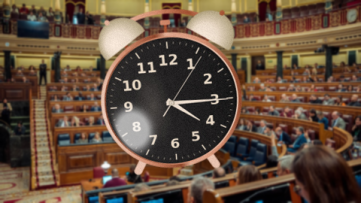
4:15:06
